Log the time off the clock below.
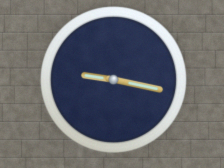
9:17
